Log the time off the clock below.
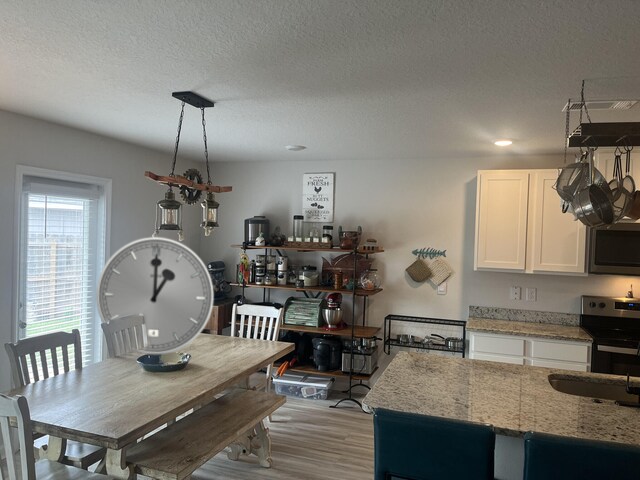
1:00
